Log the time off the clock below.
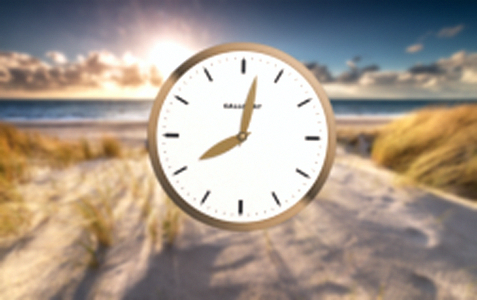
8:02
